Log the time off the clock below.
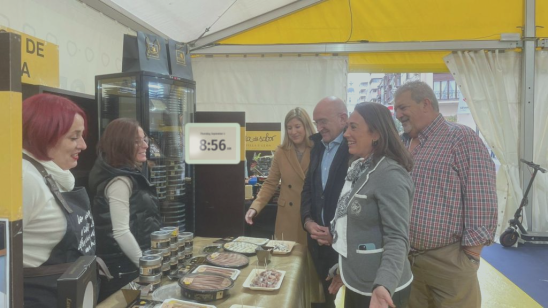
8:56
